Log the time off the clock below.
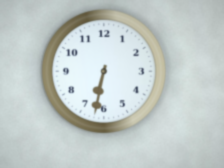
6:32
